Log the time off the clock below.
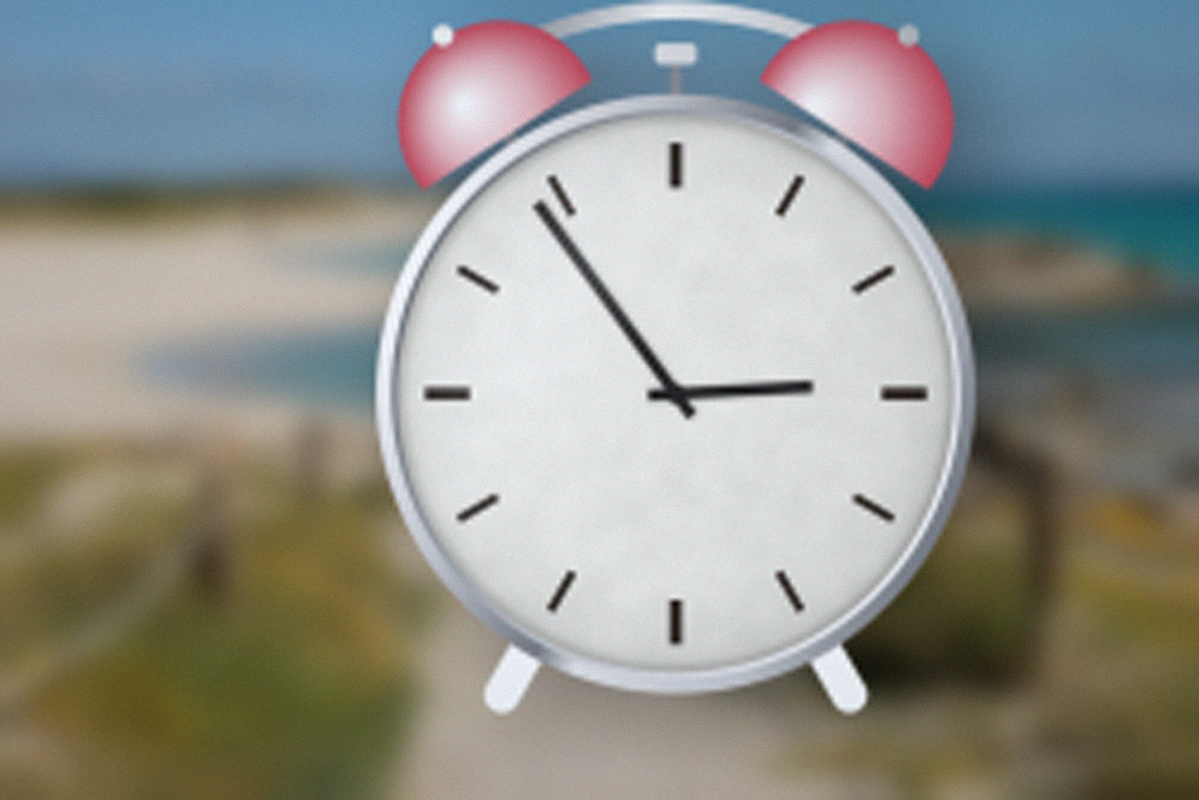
2:54
